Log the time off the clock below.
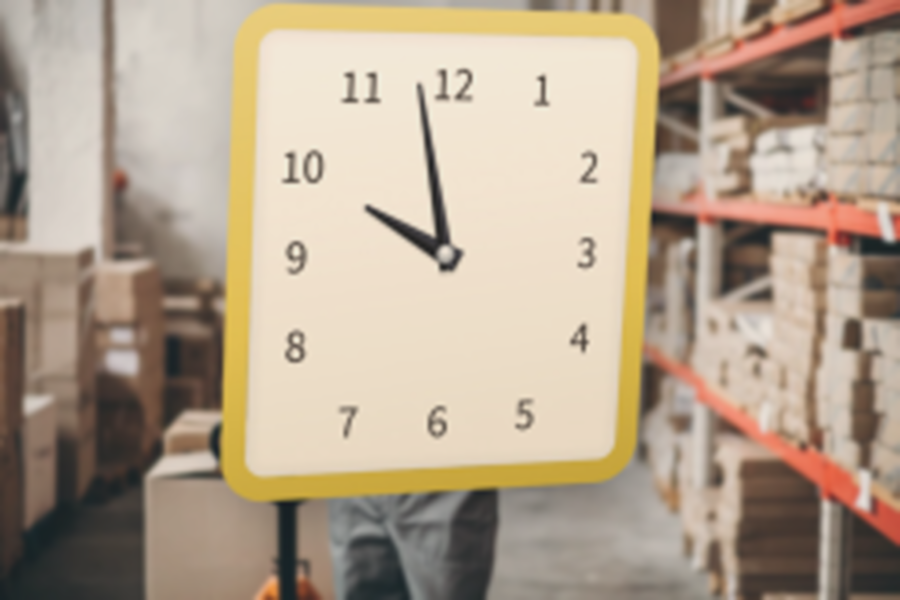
9:58
